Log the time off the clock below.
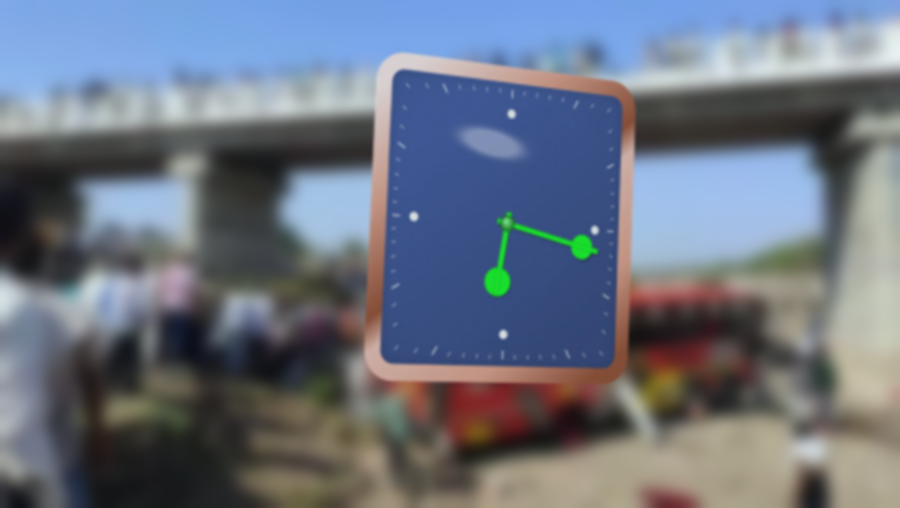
6:17
